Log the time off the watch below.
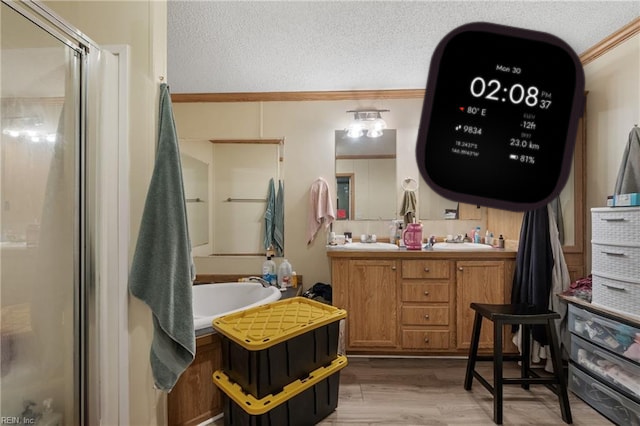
2:08:37
